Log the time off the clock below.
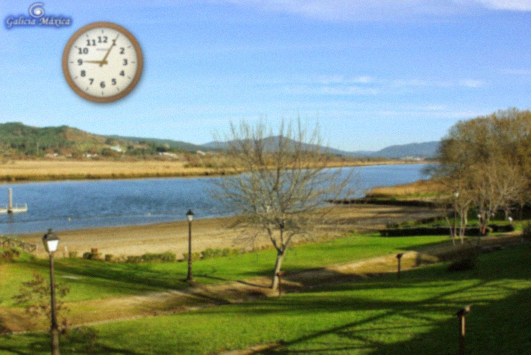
9:05
